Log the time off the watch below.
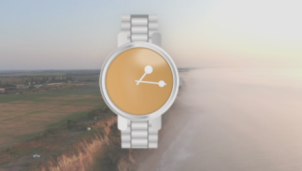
1:16
